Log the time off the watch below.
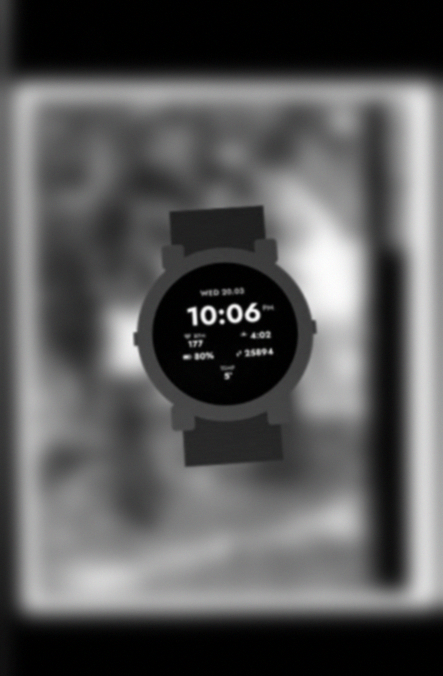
10:06
